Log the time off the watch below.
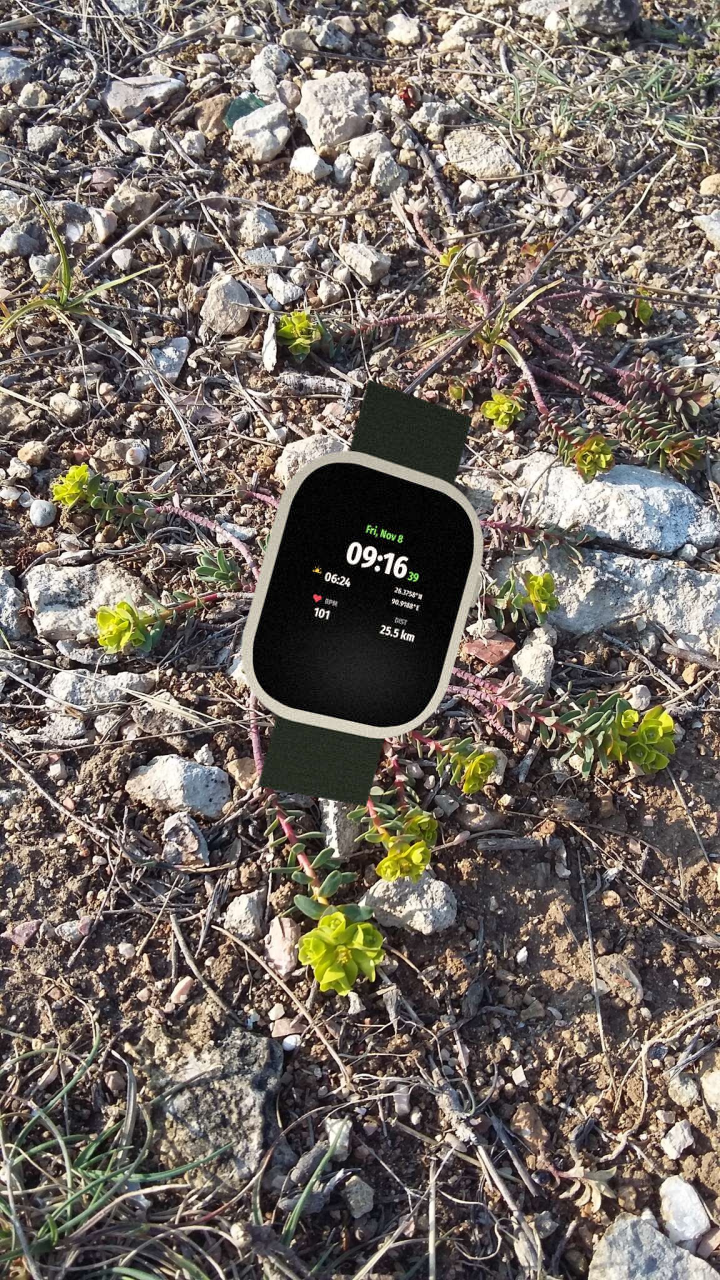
9:16:39
